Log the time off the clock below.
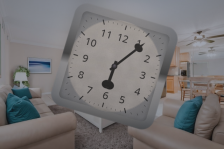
6:06
